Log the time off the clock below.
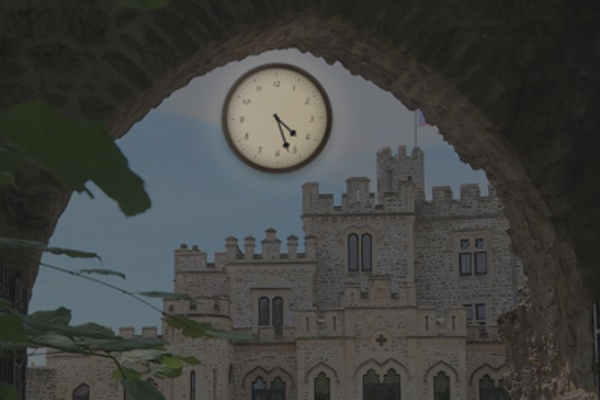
4:27
